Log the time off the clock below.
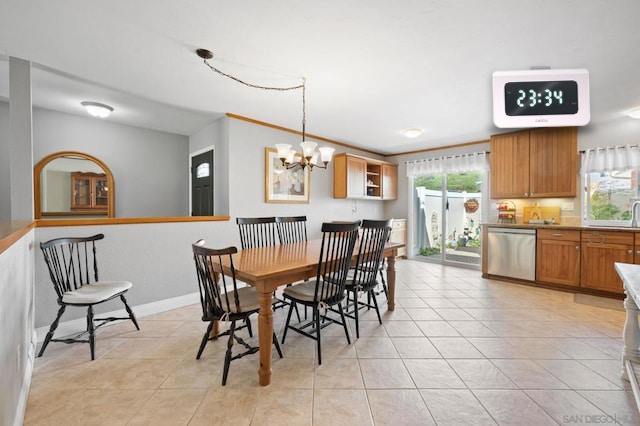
23:34
